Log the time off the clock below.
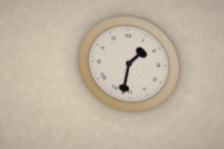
1:32
